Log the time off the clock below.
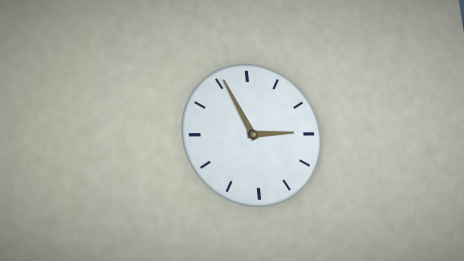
2:56
